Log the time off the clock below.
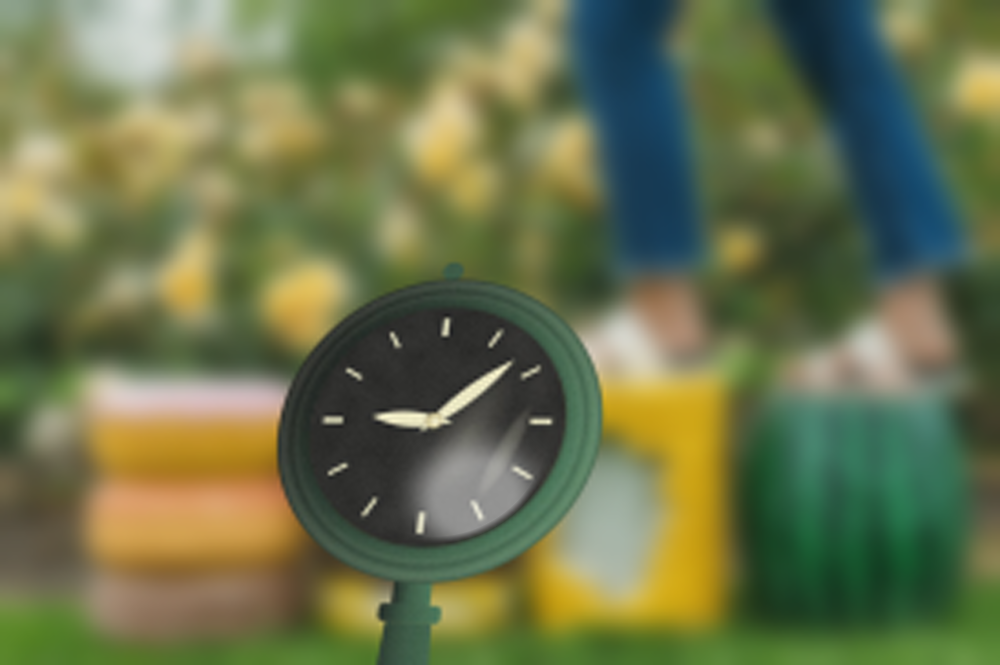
9:08
